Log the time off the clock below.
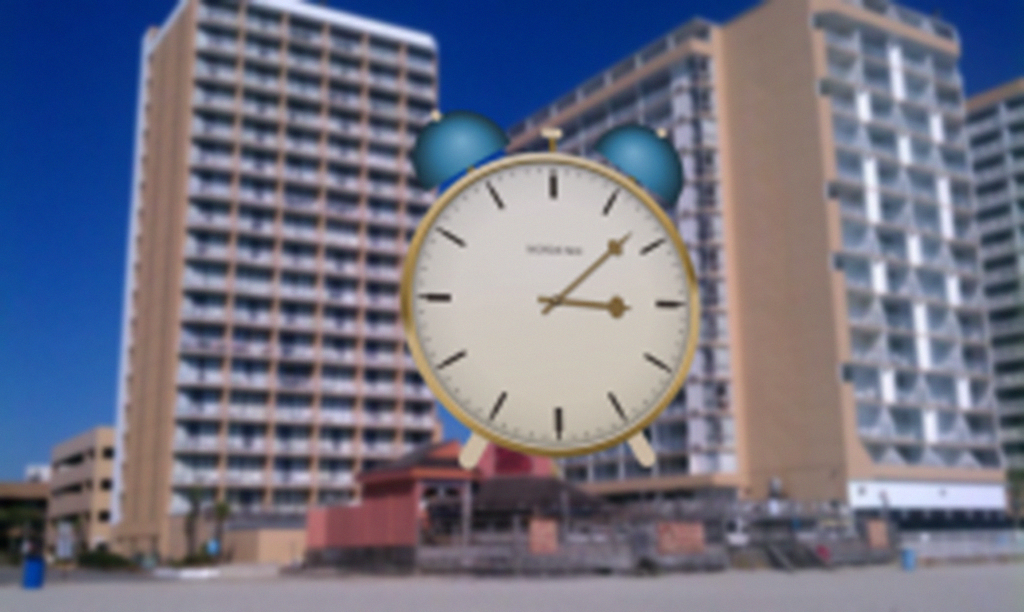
3:08
